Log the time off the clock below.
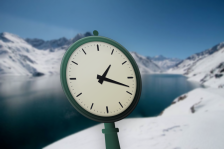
1:18
